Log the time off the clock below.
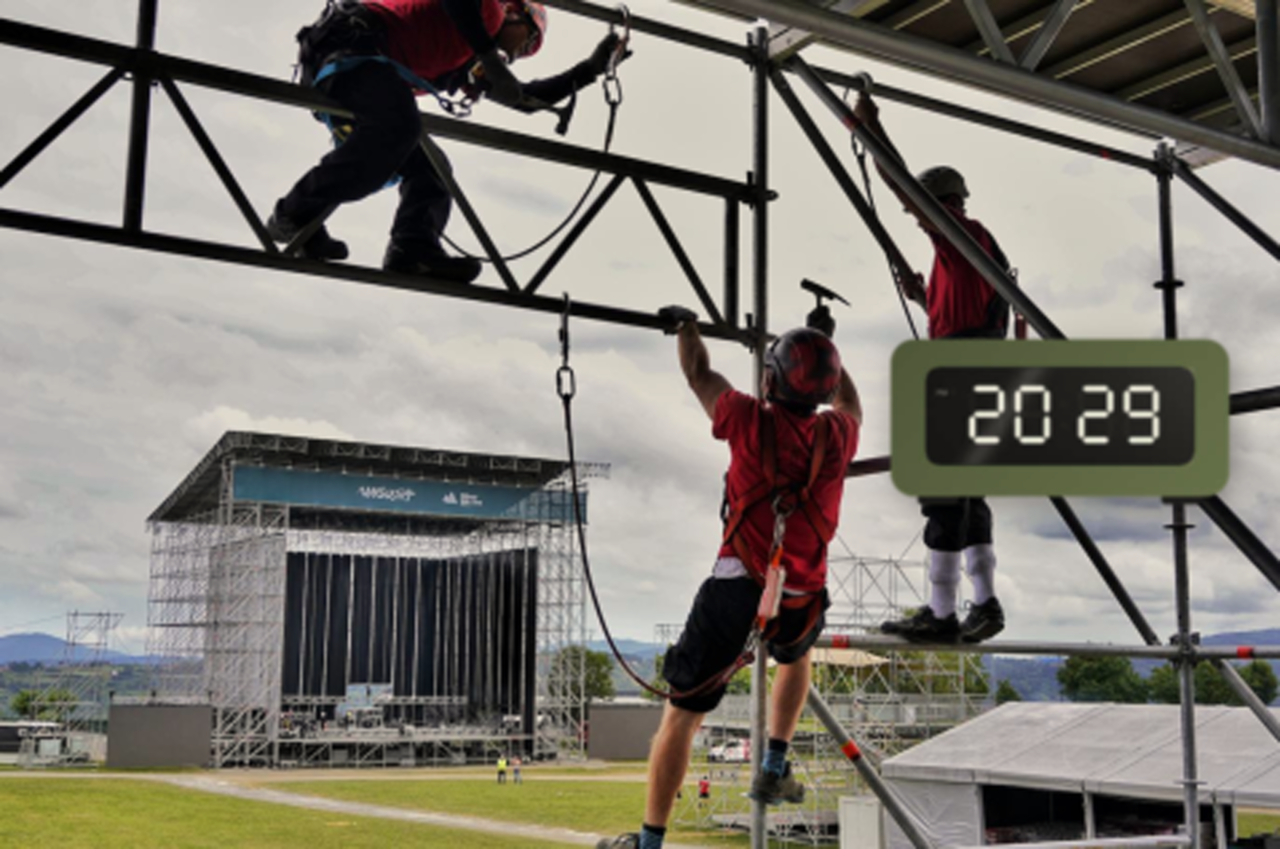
20:29
